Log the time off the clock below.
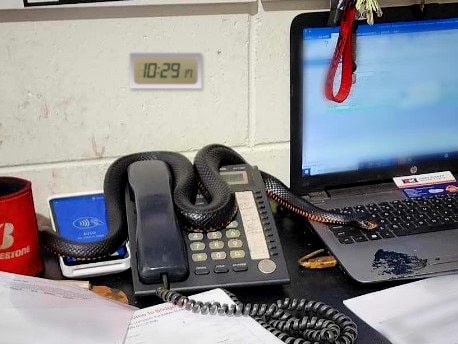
10:29
